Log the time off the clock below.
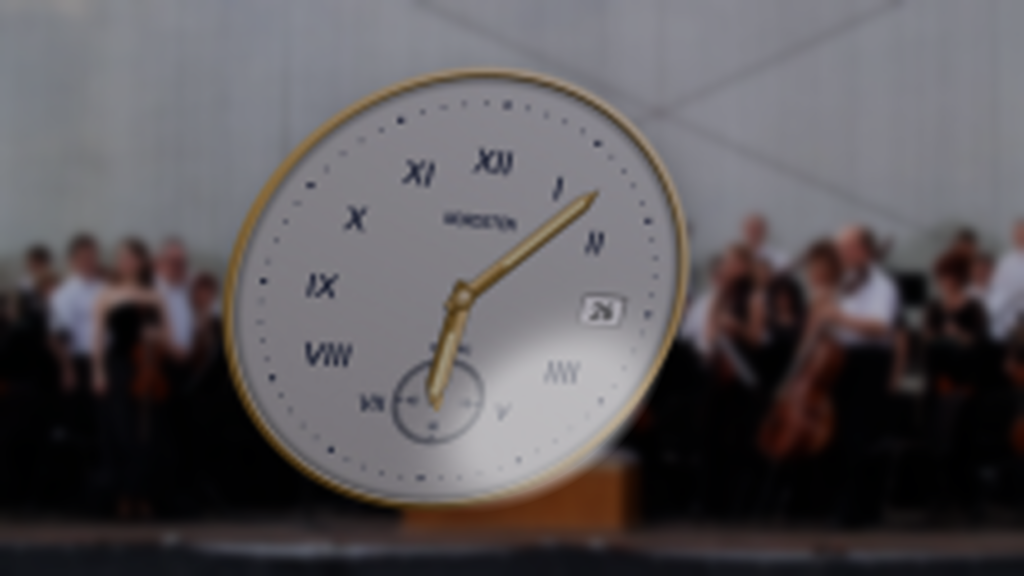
6:07
